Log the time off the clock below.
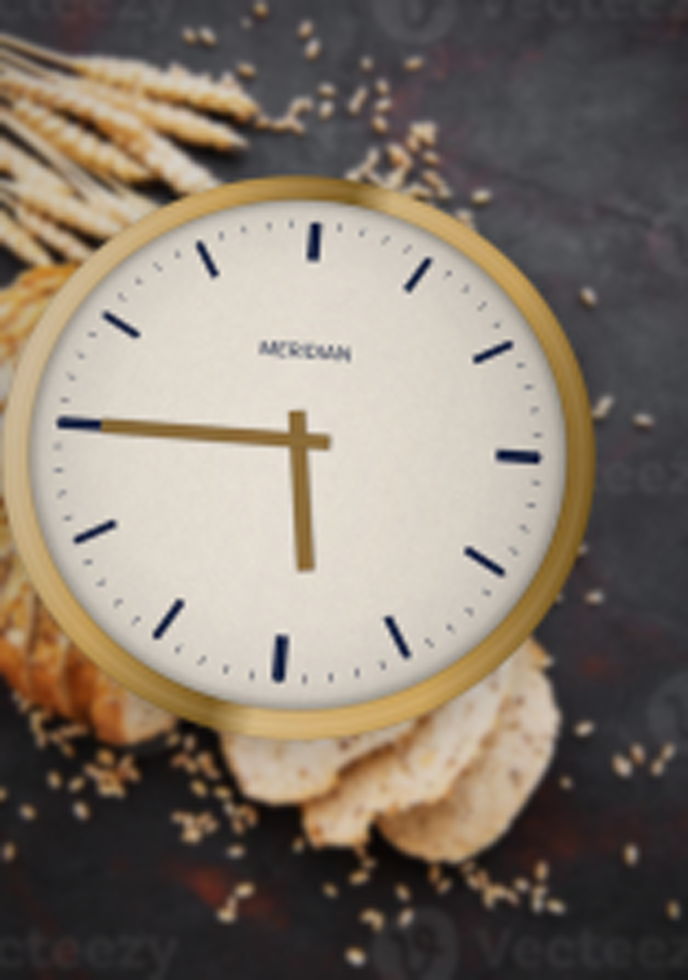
5:45
